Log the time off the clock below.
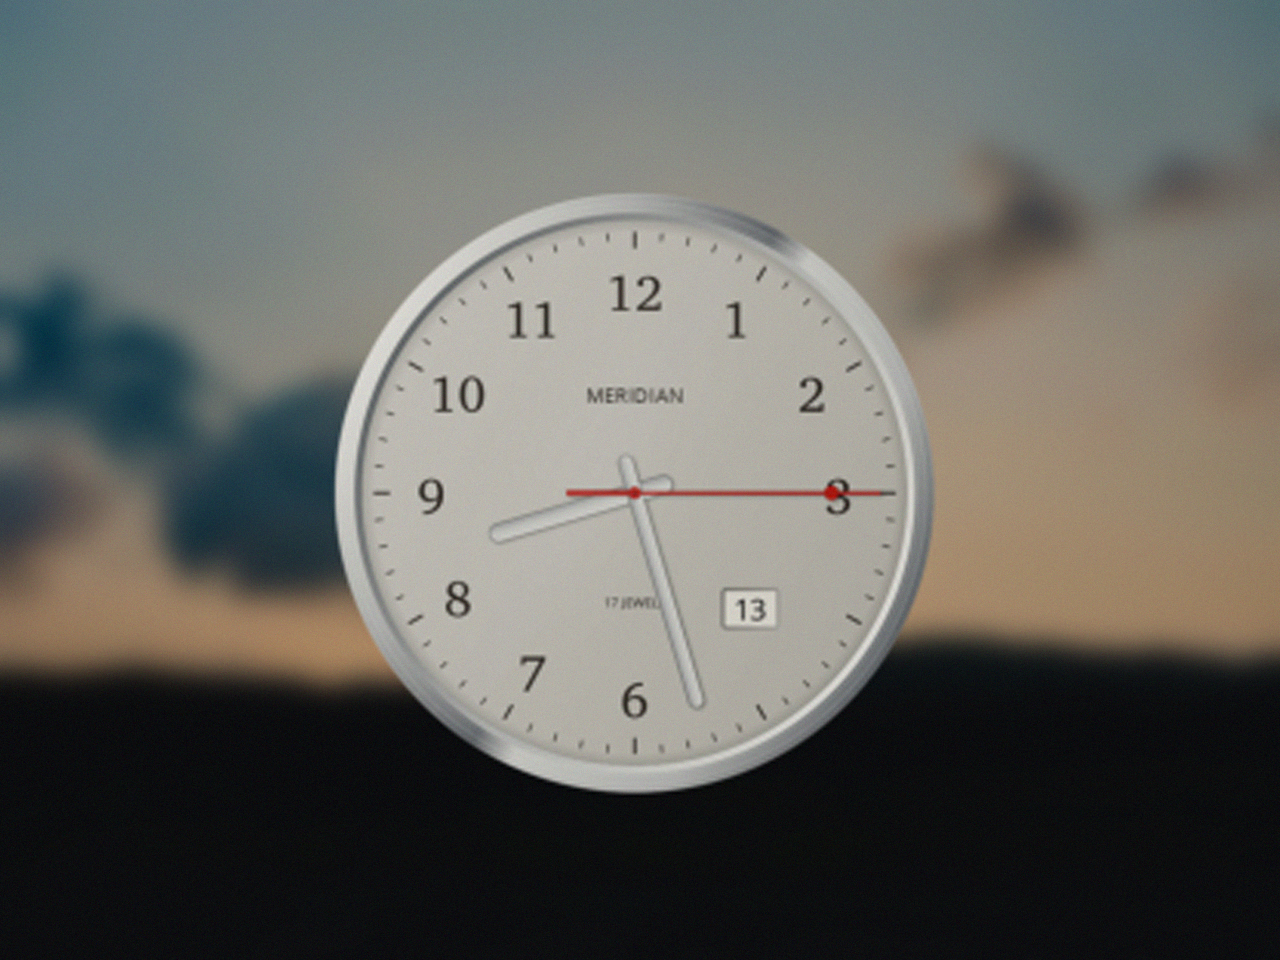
8:27:15
